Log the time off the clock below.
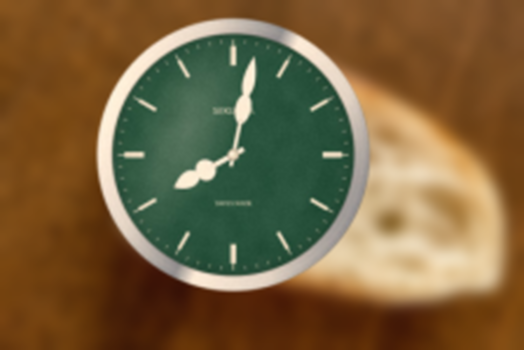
8:02
